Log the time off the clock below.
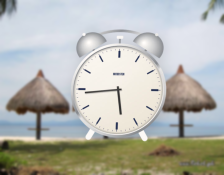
5:44
